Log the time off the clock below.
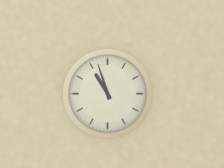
10:57
